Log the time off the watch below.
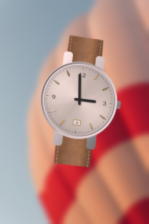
2:59
